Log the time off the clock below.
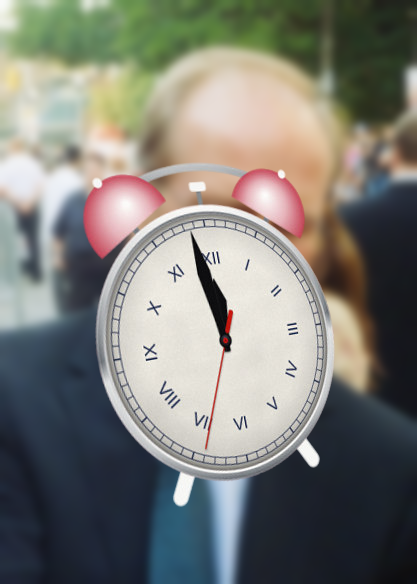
11:58:34
